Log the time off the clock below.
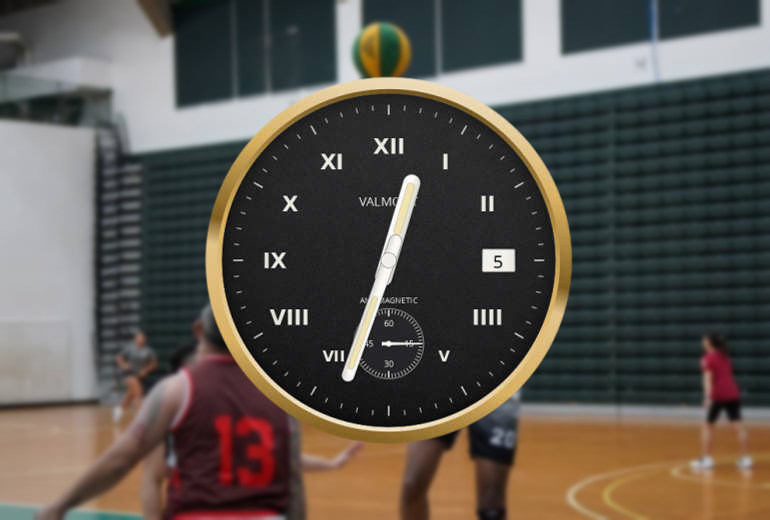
12:33:15
